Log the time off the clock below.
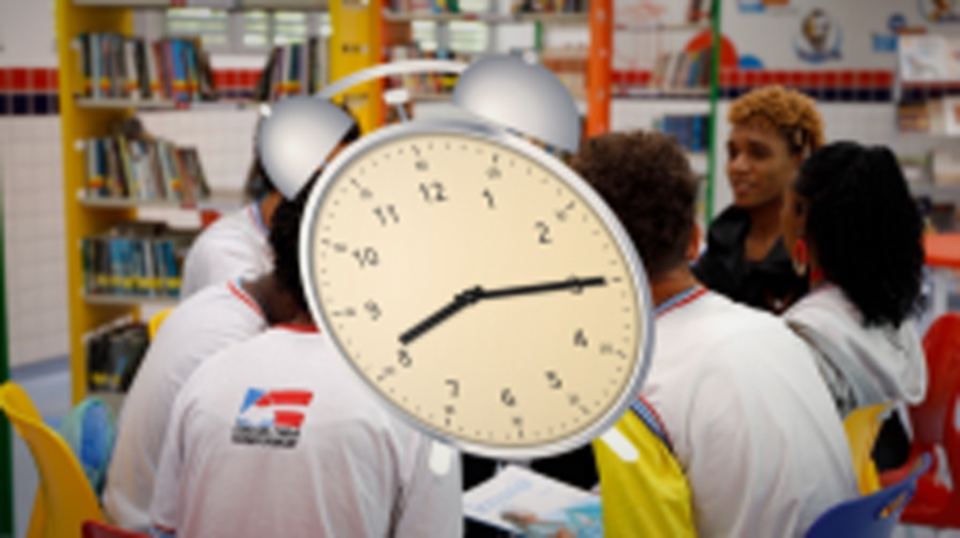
8:15
